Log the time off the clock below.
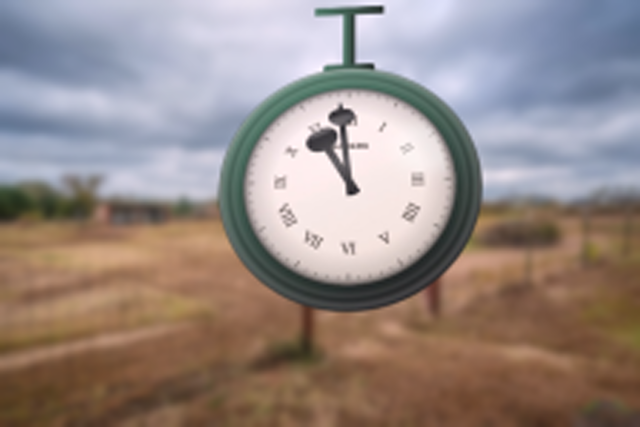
10:59
